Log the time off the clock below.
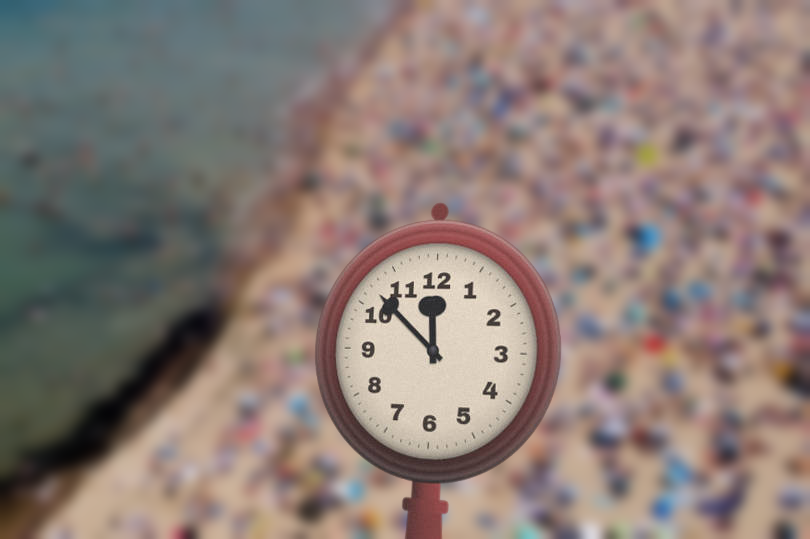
11:52
